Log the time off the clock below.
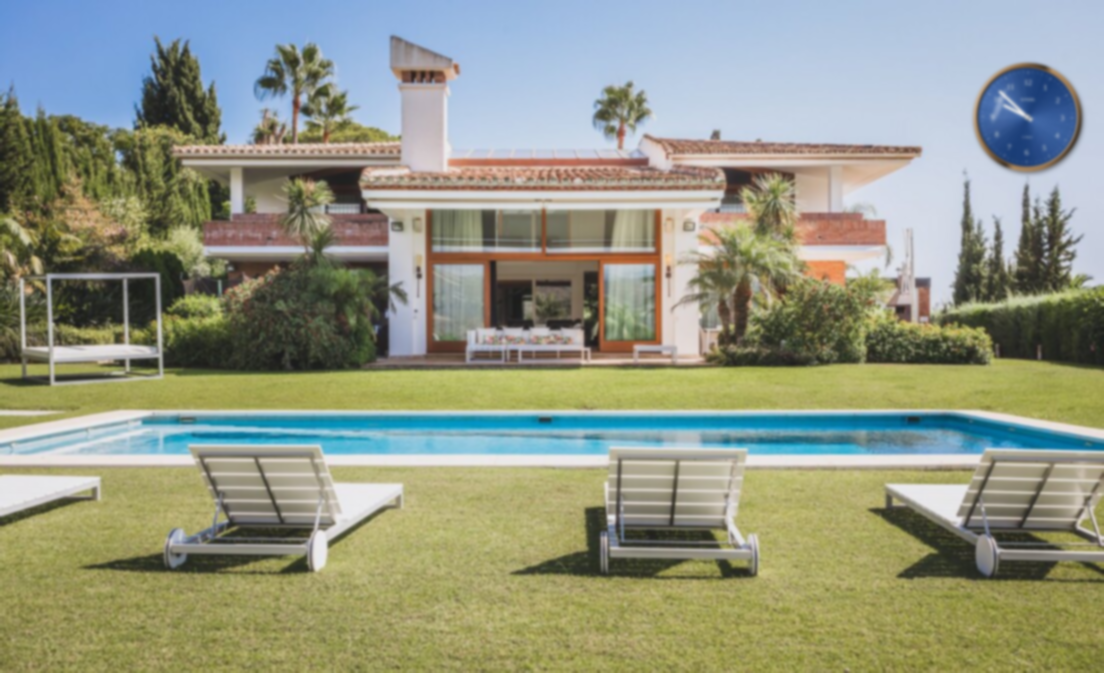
9:52
